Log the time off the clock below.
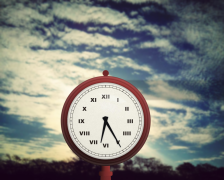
6:25
